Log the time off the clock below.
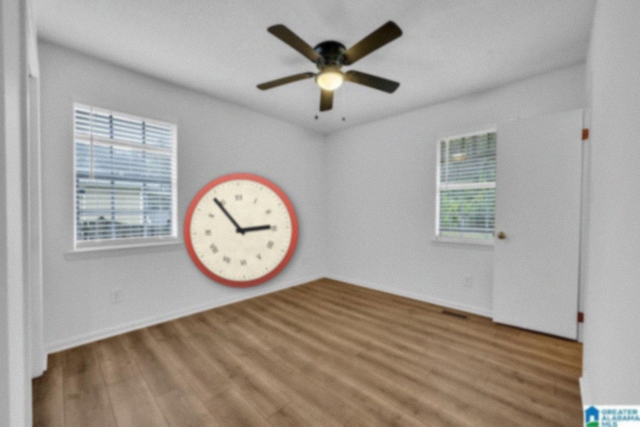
2:54
